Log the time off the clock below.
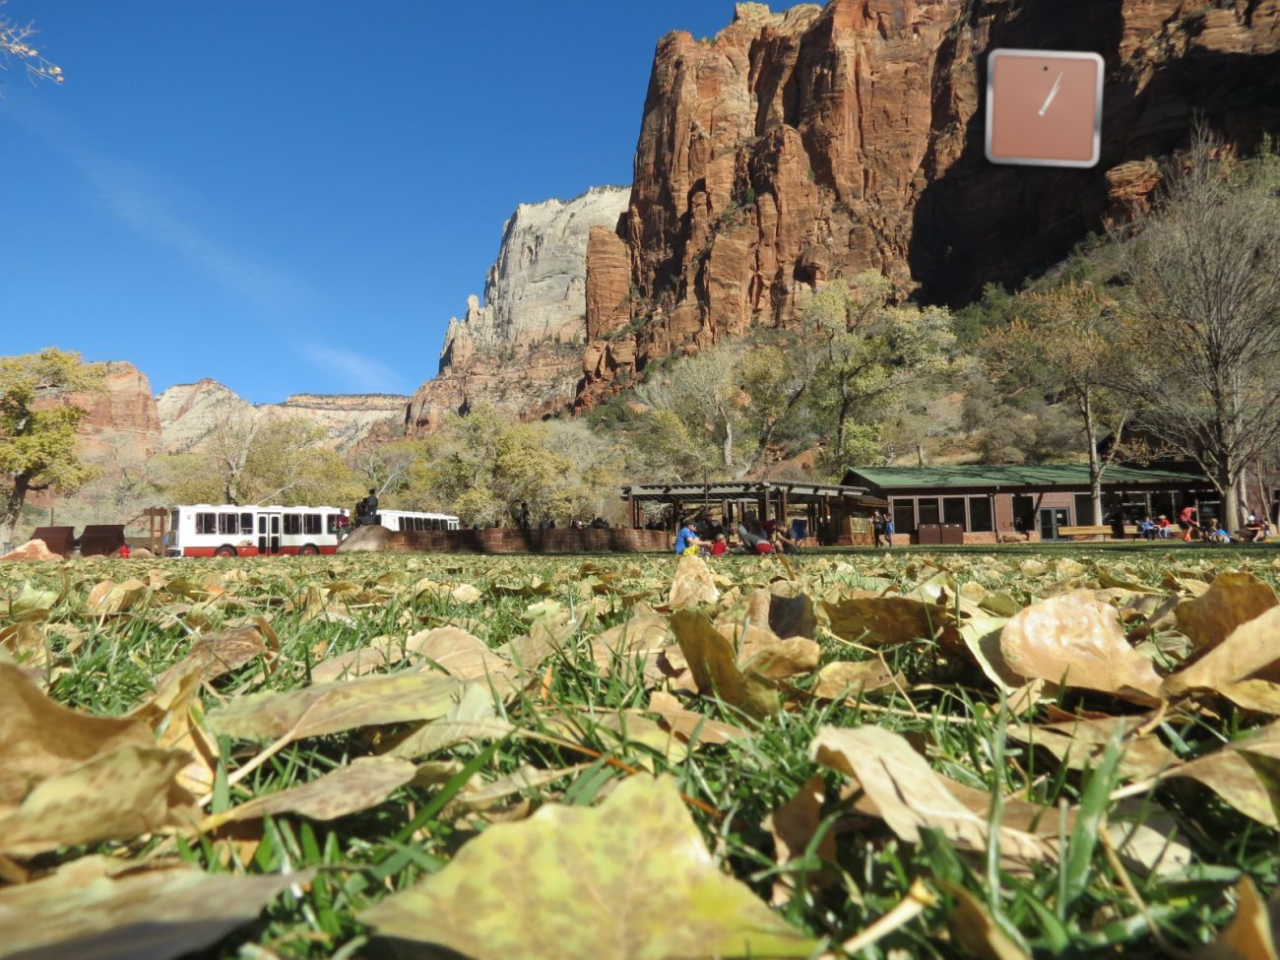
1:04
